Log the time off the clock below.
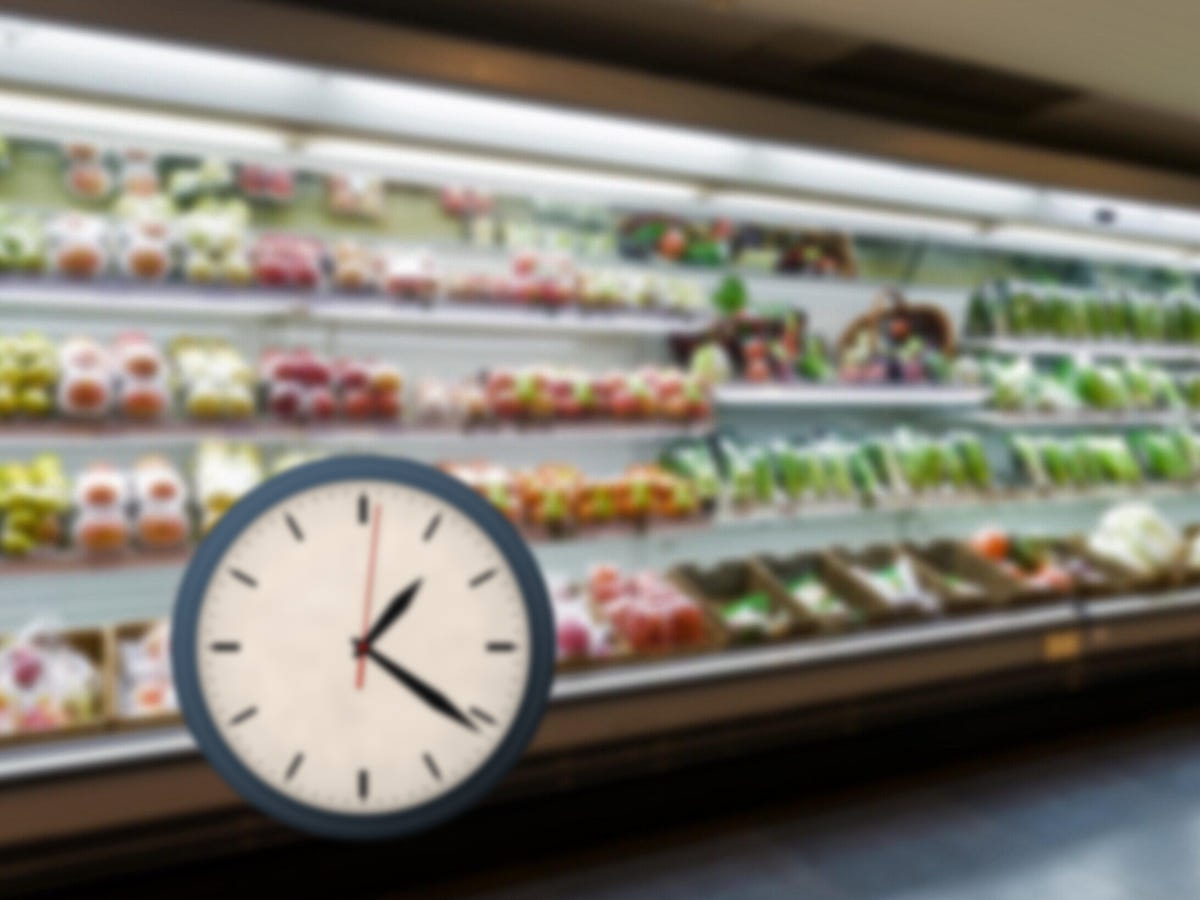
1:21:01
